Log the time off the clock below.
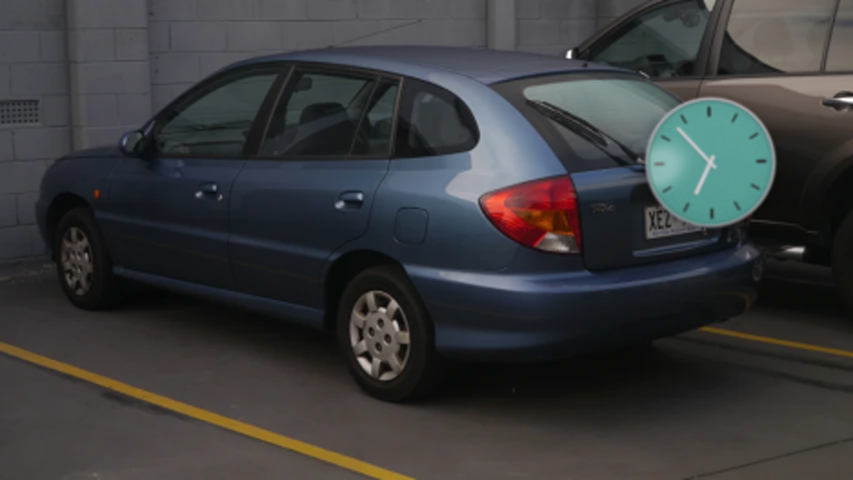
6:53
